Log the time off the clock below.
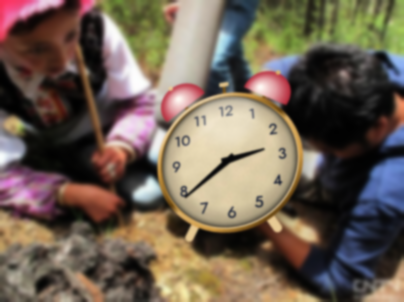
2:39
